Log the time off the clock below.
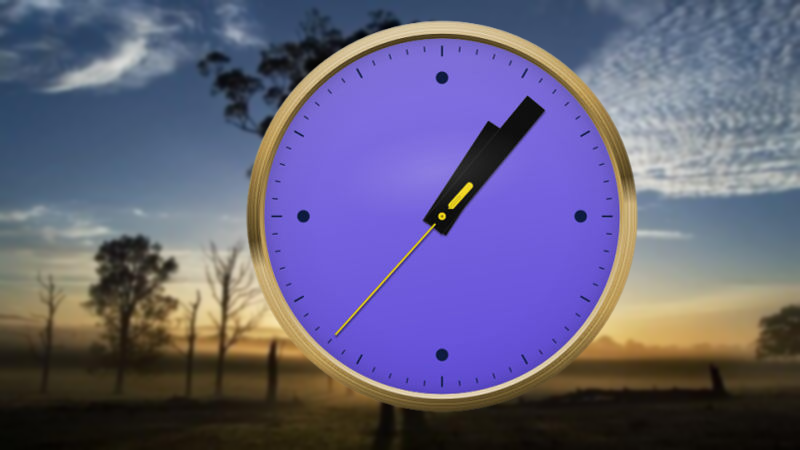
1:06:37
